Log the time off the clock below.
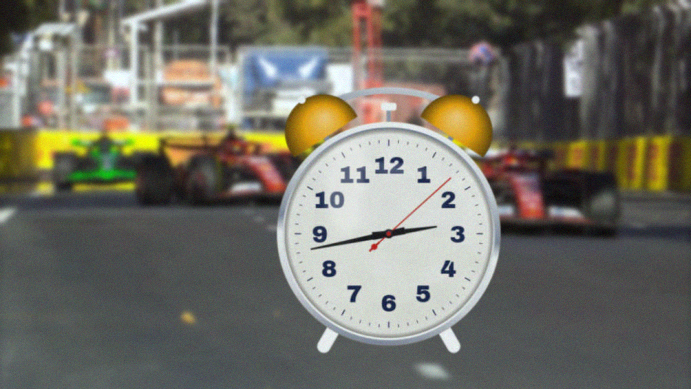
2:43:08
